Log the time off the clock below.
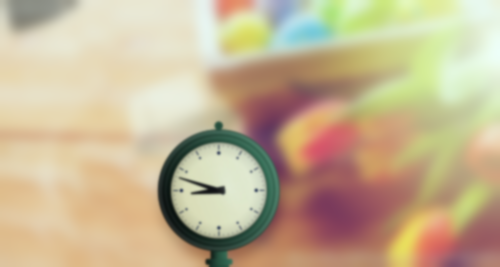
8:48
